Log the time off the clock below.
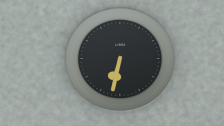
6:32
